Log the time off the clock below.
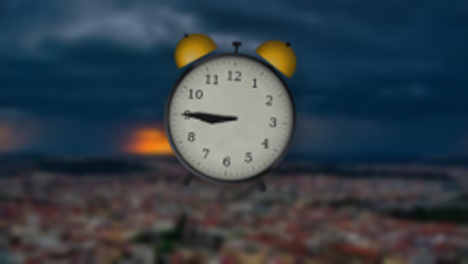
8:45
